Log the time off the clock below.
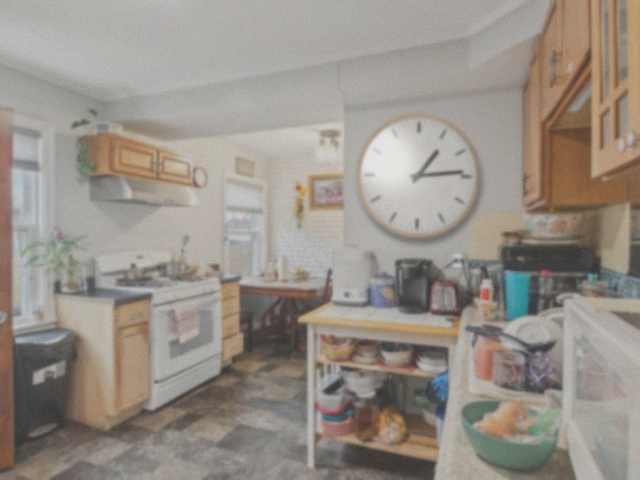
1:14
